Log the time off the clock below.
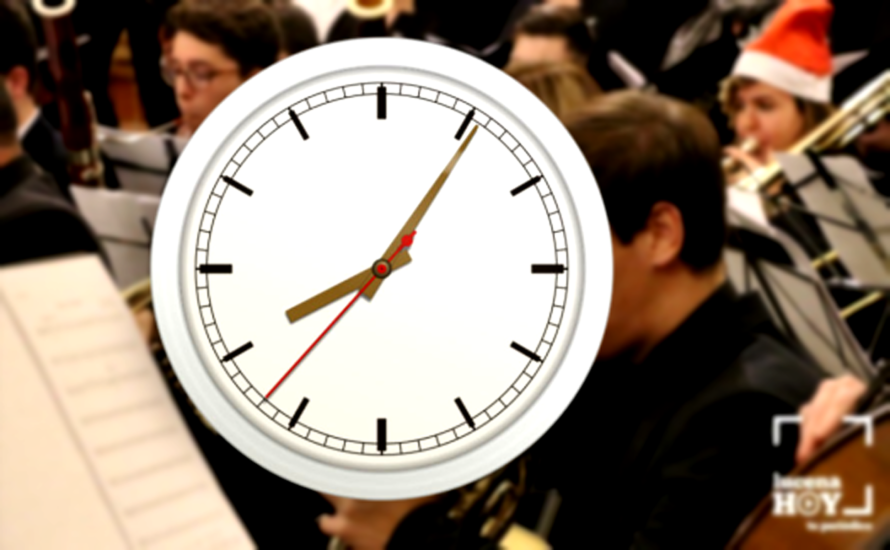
8:05:37
